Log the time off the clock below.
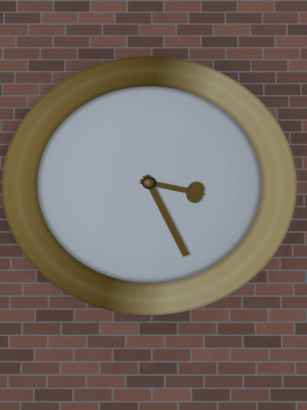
3:26
